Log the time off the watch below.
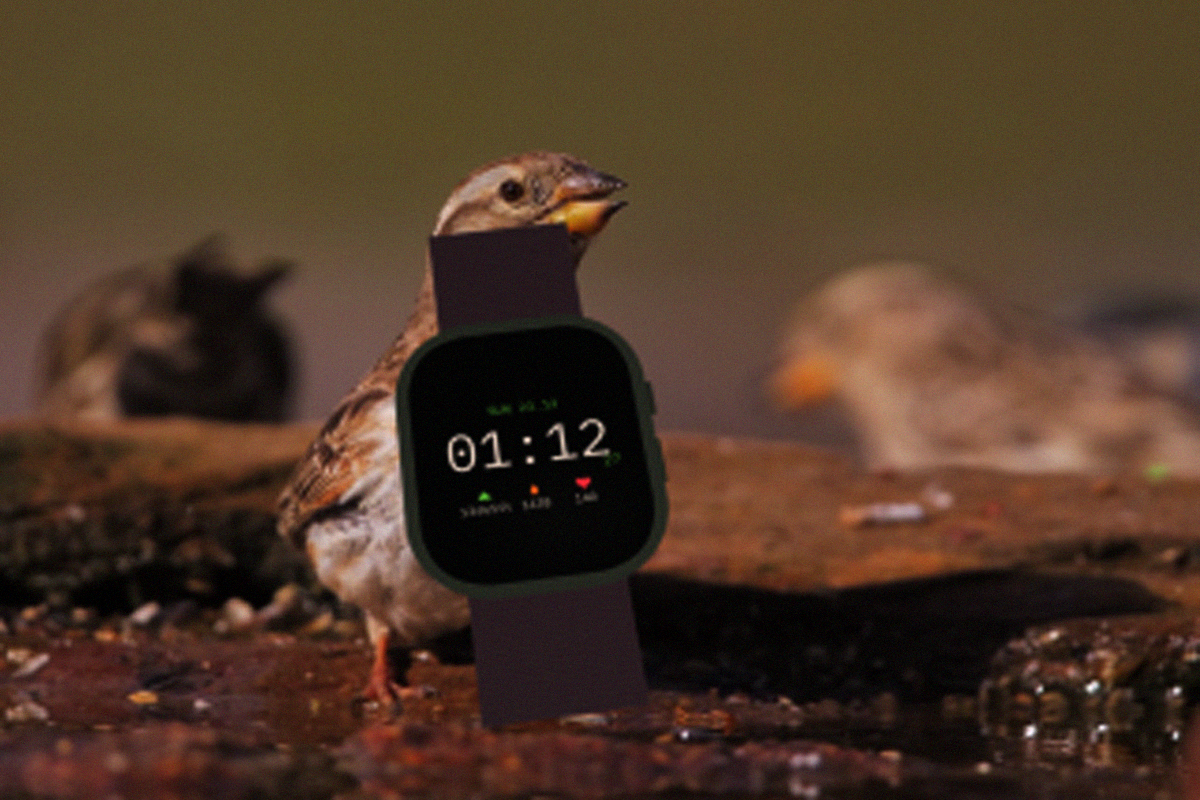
1:12
